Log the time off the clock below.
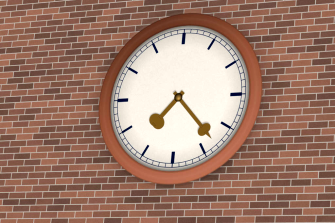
7:23
